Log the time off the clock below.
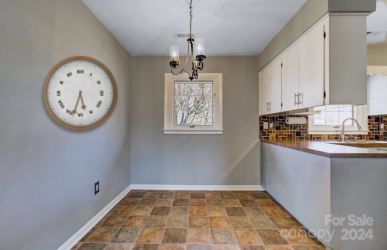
5:33
